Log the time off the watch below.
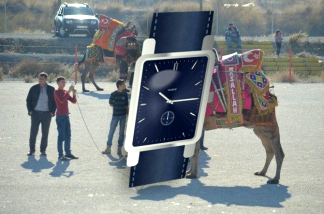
10:15
